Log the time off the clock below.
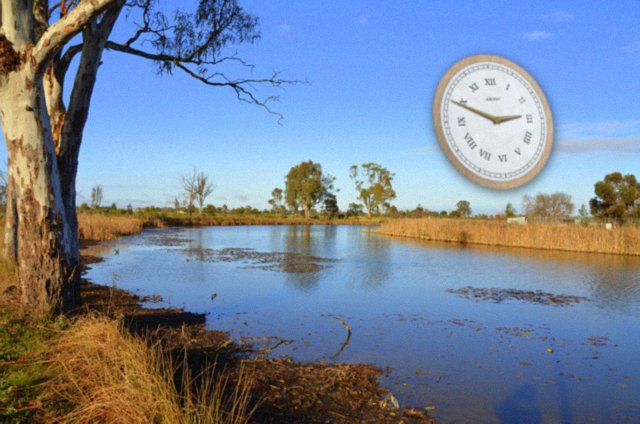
2:49
